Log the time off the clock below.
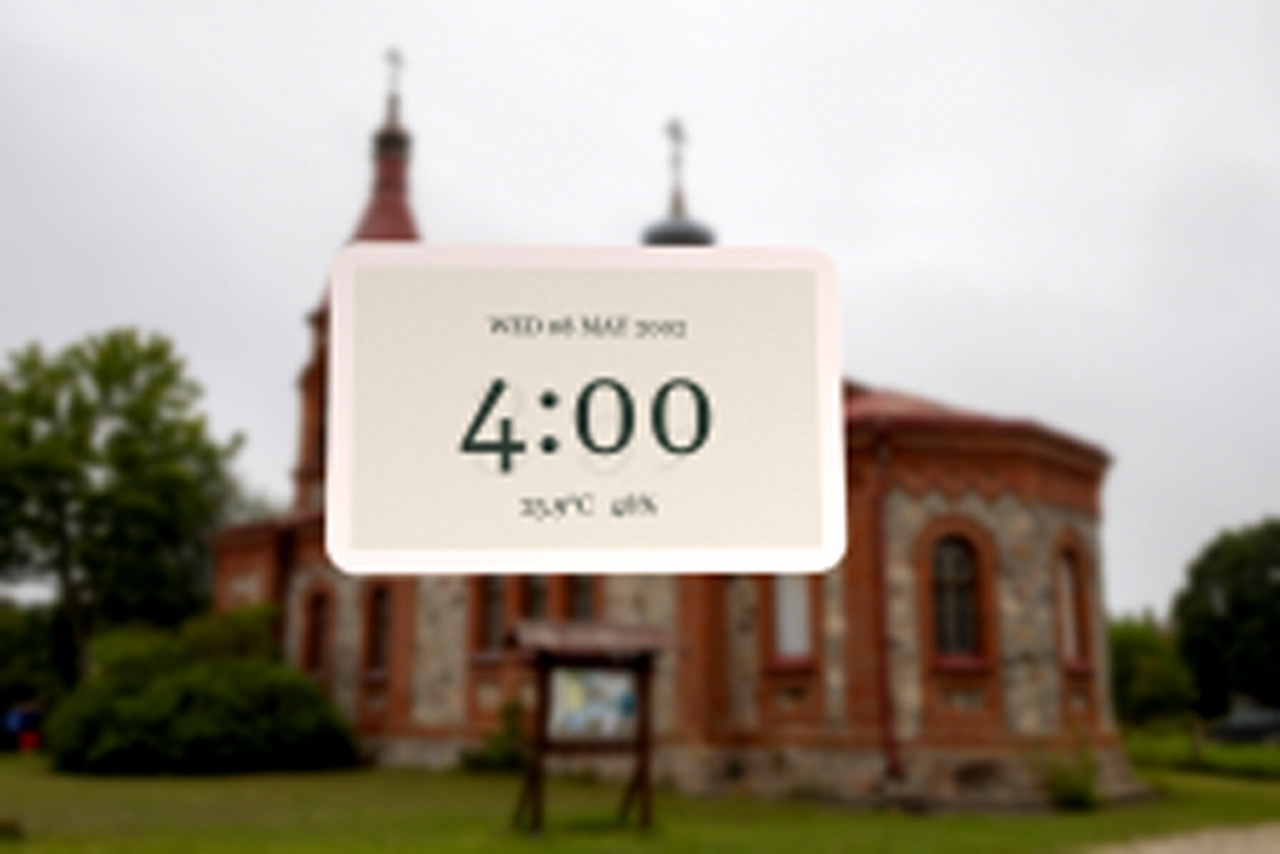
4:00
